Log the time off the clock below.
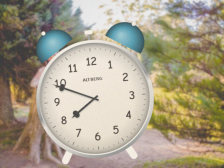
7:49
